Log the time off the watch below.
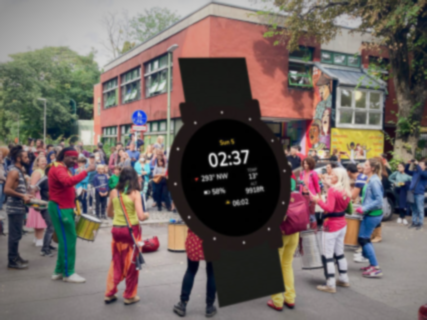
2:37
